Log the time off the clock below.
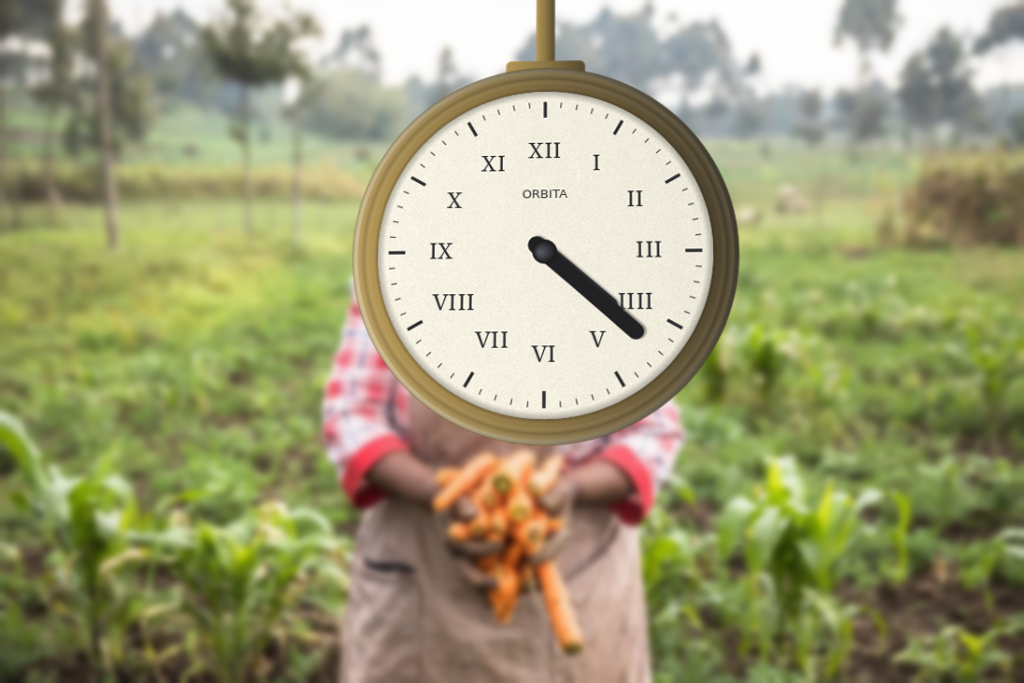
4:22
